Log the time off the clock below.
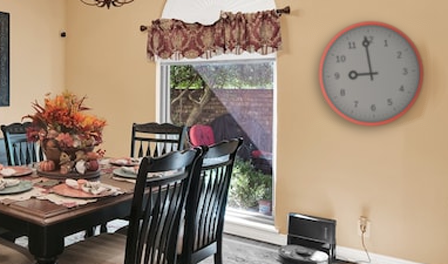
8:59
